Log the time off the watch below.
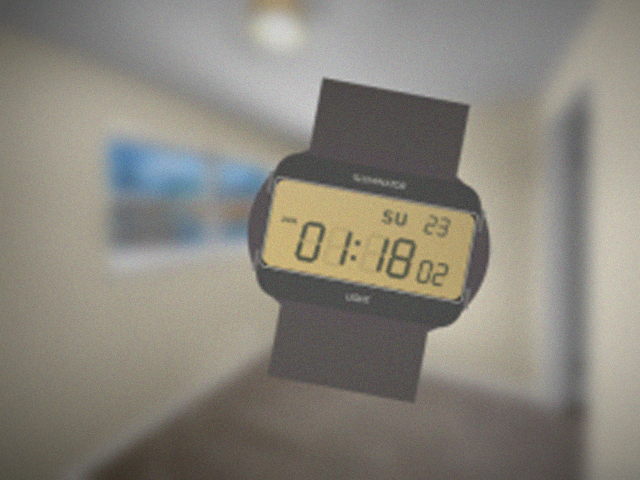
1:18:02
